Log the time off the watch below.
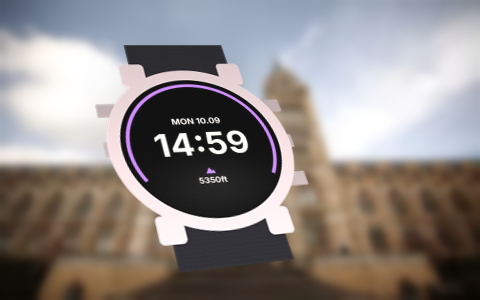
14:59
